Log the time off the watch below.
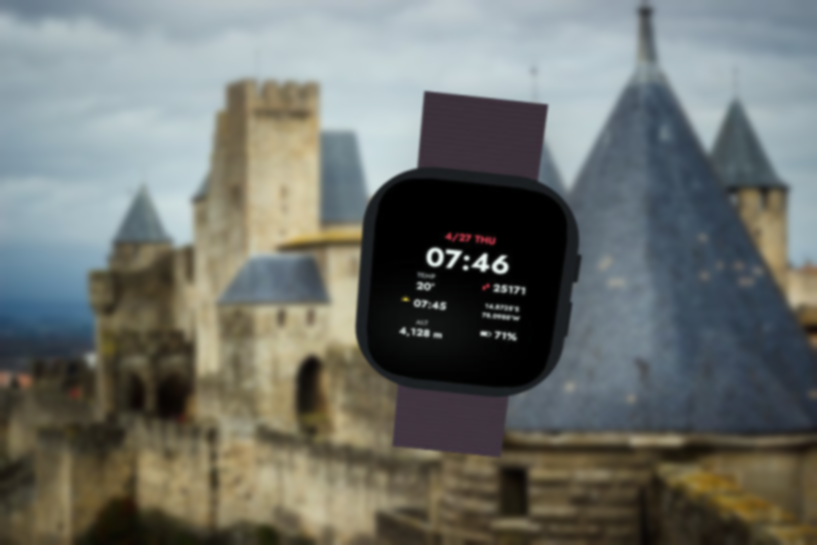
7:46
